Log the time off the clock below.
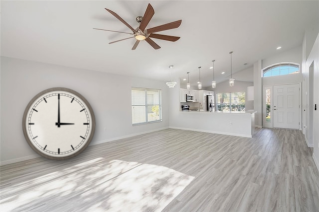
3:00
